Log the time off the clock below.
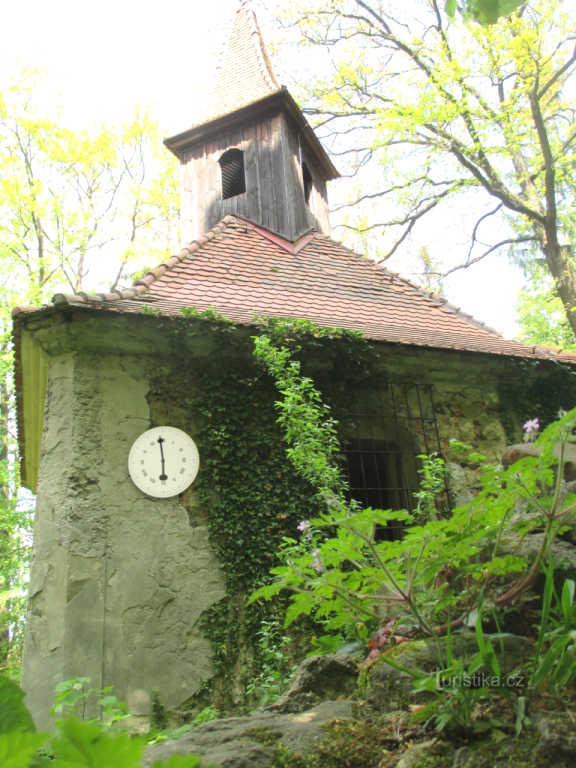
5:59
